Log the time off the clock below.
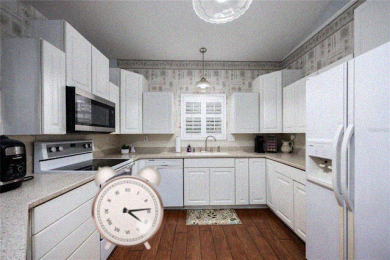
4:14
